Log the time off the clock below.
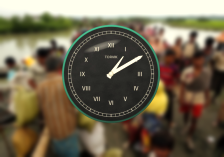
1:10
